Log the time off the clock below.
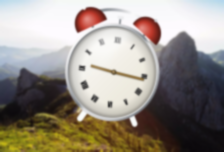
9:16
